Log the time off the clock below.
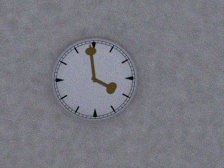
3:59
